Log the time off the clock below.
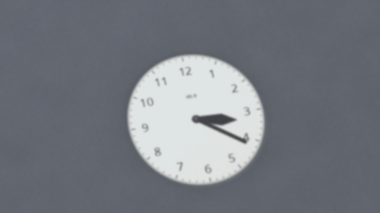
3:21
